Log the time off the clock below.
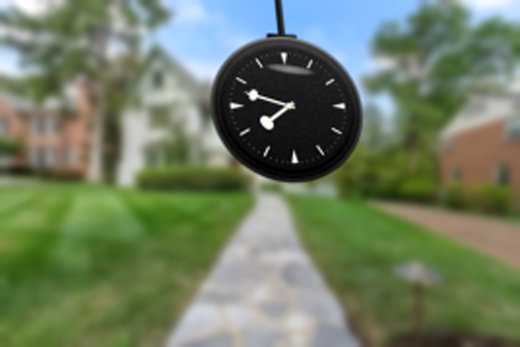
7:48
